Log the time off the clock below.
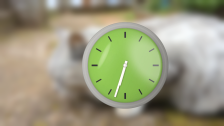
6:33
